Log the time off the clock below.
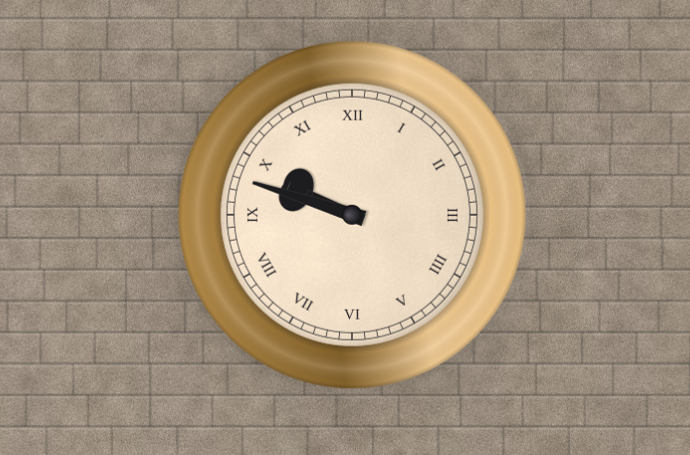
9:48
